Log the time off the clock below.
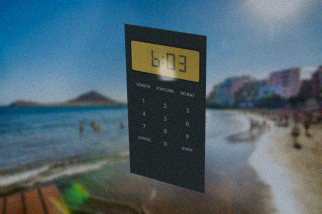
6:03
